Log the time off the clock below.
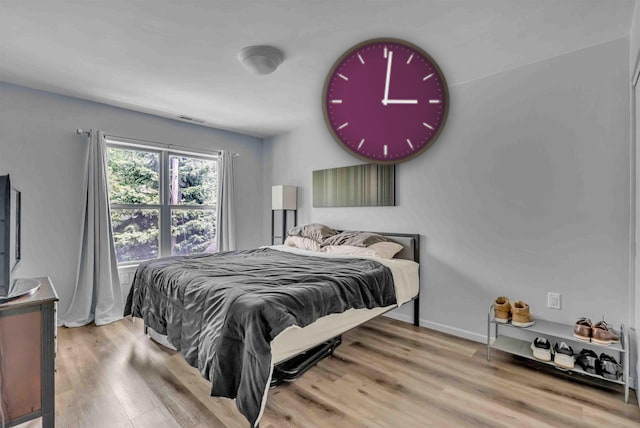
3:01
